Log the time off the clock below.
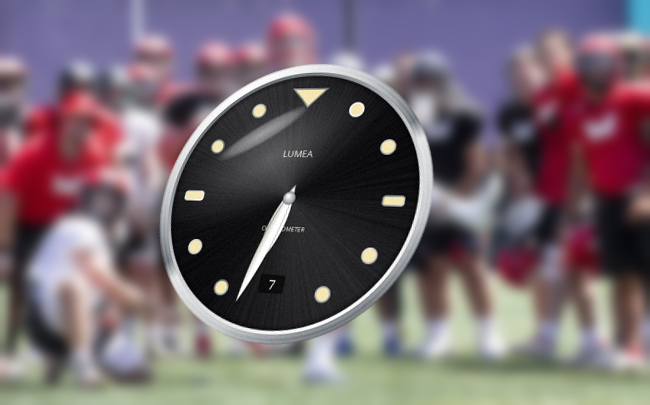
6:33
